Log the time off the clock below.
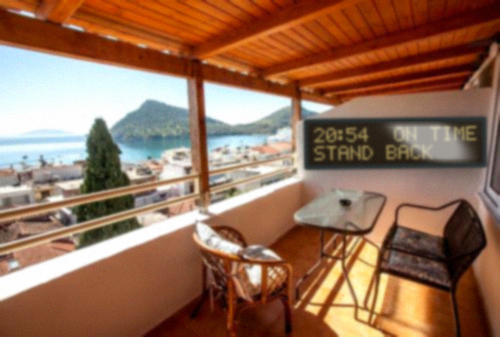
20:54
